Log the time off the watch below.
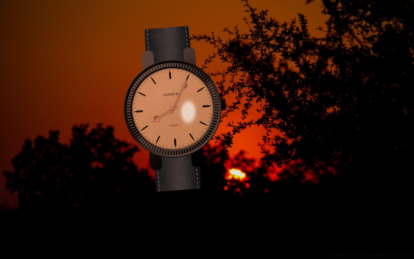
8:05
